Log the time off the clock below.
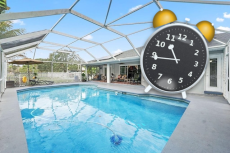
10:44
